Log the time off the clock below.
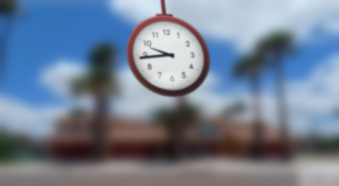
9:44
